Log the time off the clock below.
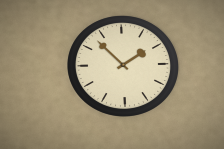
1:53
